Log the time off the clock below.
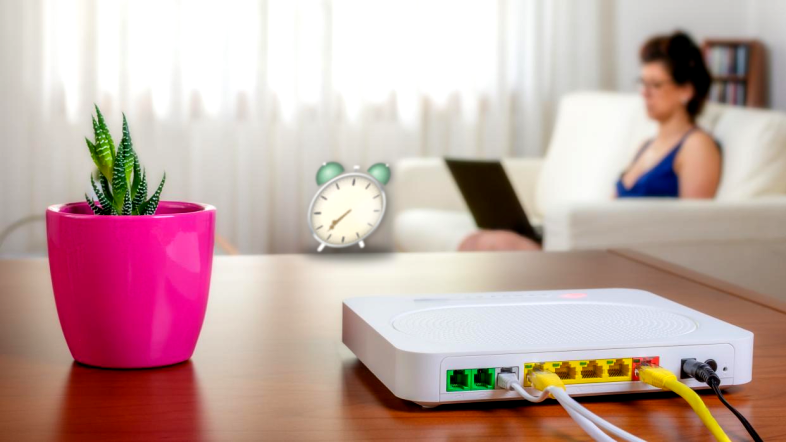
7:37
